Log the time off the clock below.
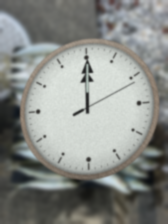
12:00:11
